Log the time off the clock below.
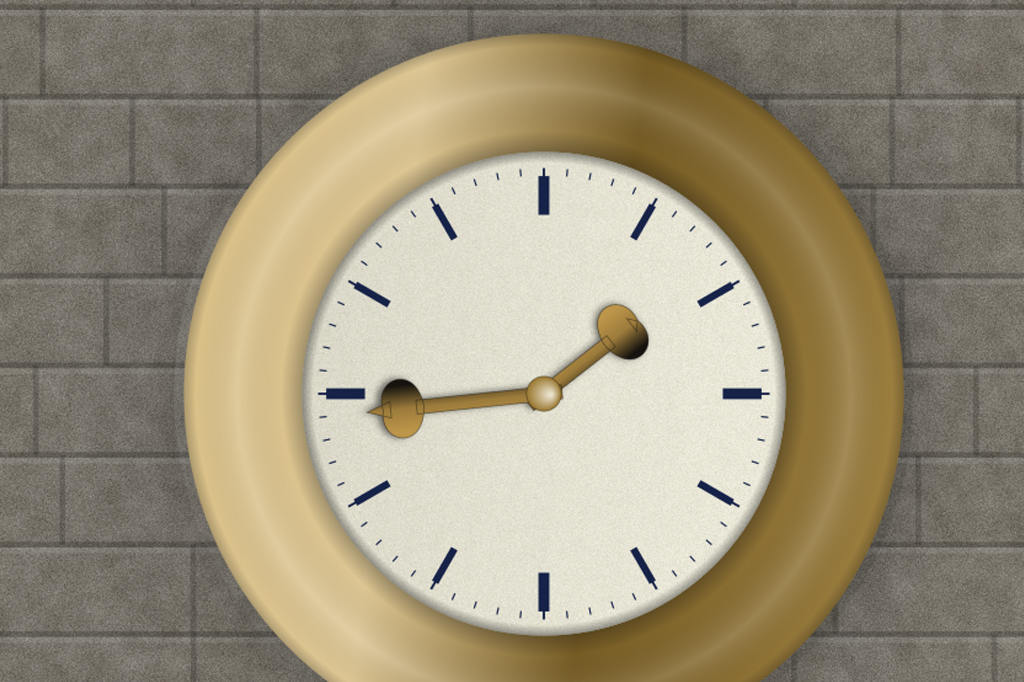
1:44
